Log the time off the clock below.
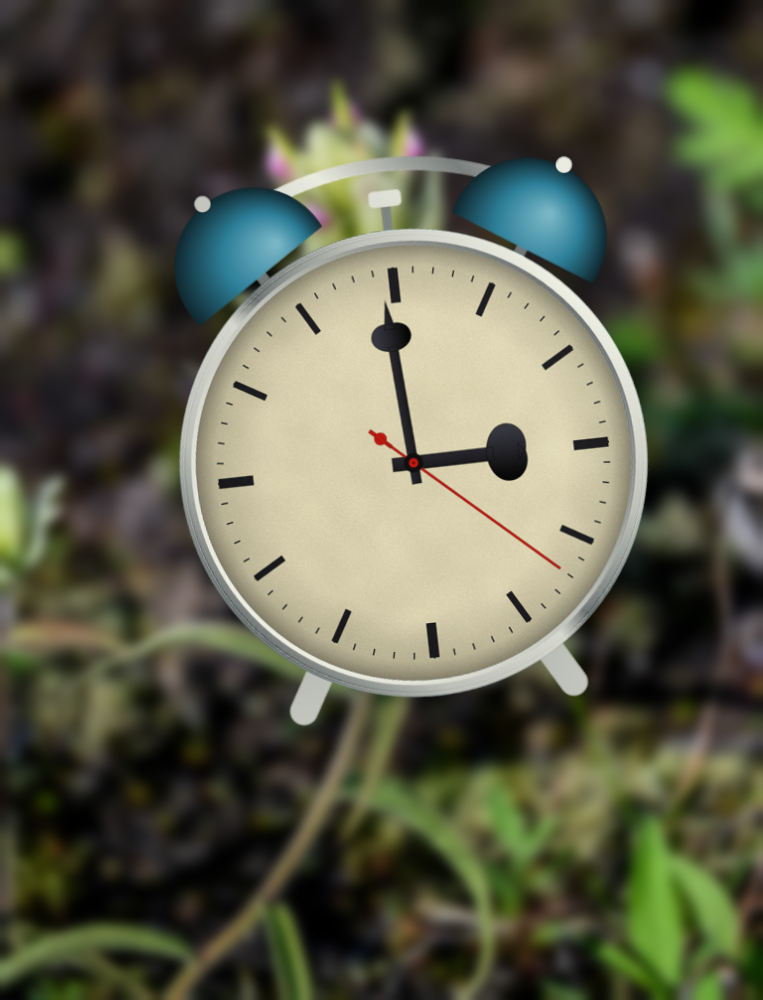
2:59:22
